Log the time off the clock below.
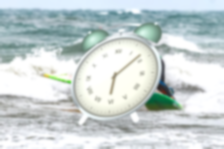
6:08
